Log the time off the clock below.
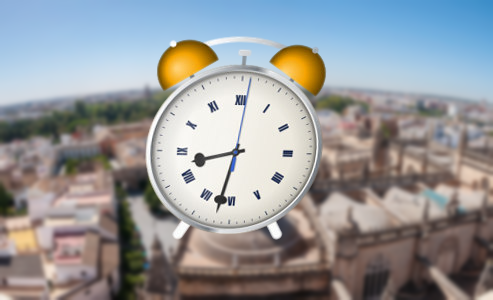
8:32:01
